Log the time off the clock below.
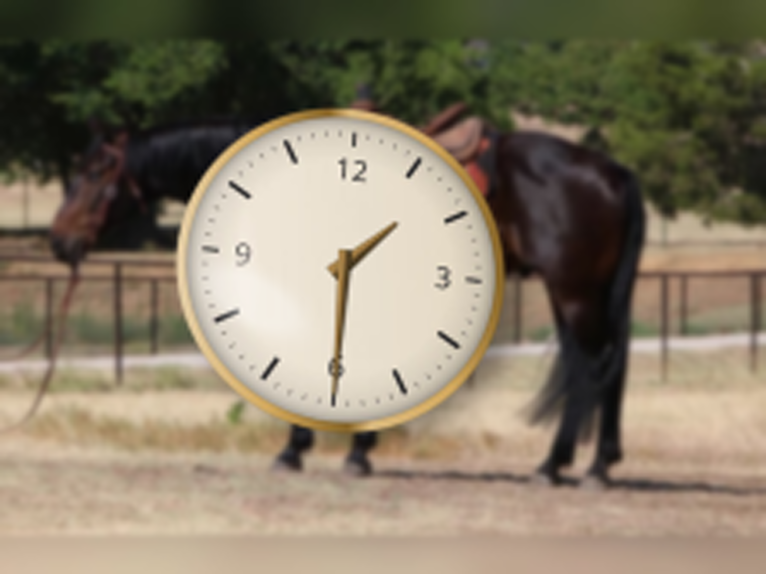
1:30
